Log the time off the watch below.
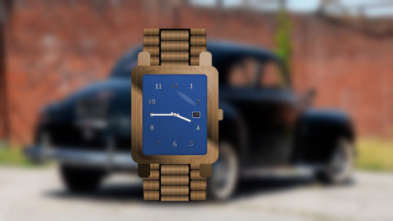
3:45
